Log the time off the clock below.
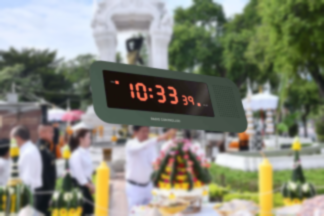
10:33
